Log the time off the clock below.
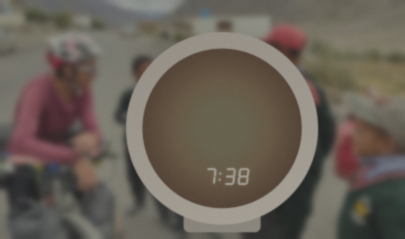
7:38
